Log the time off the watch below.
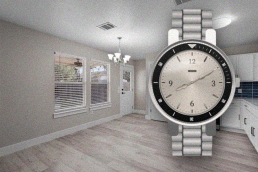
8:10
